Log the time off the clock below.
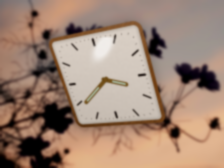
3:39
